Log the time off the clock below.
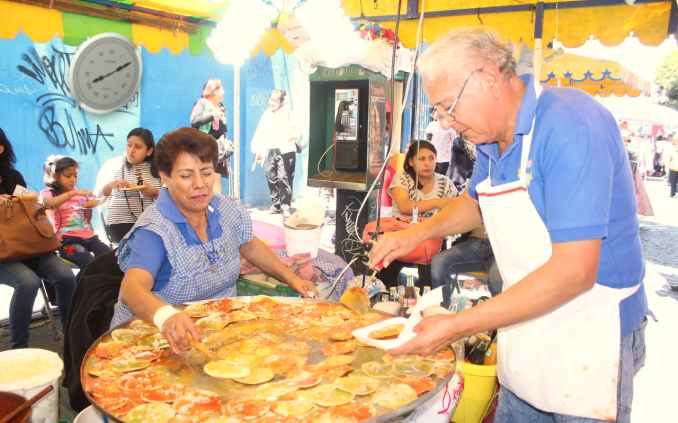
8:10
